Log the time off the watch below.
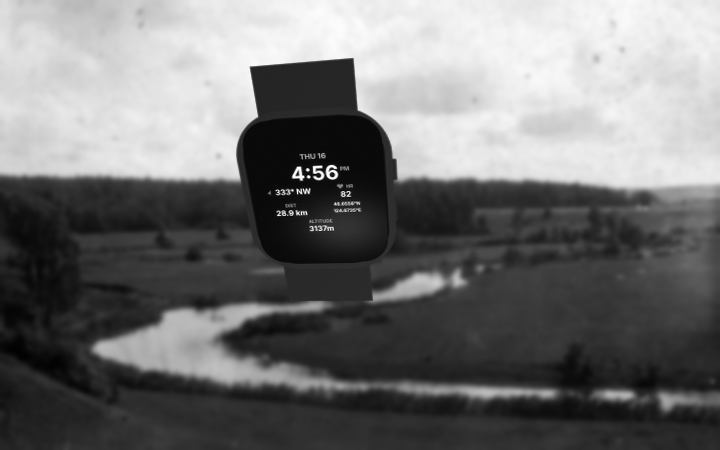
4:56
